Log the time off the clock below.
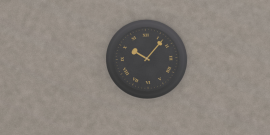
10:07
